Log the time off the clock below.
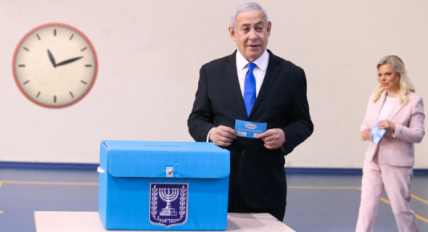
11:12
